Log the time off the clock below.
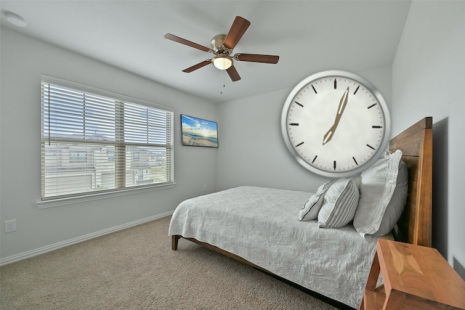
7:03
